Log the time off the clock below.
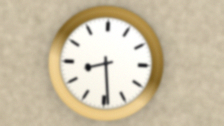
8:29
